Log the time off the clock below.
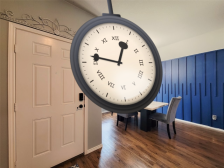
12:47
